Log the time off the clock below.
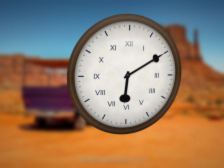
6:10
